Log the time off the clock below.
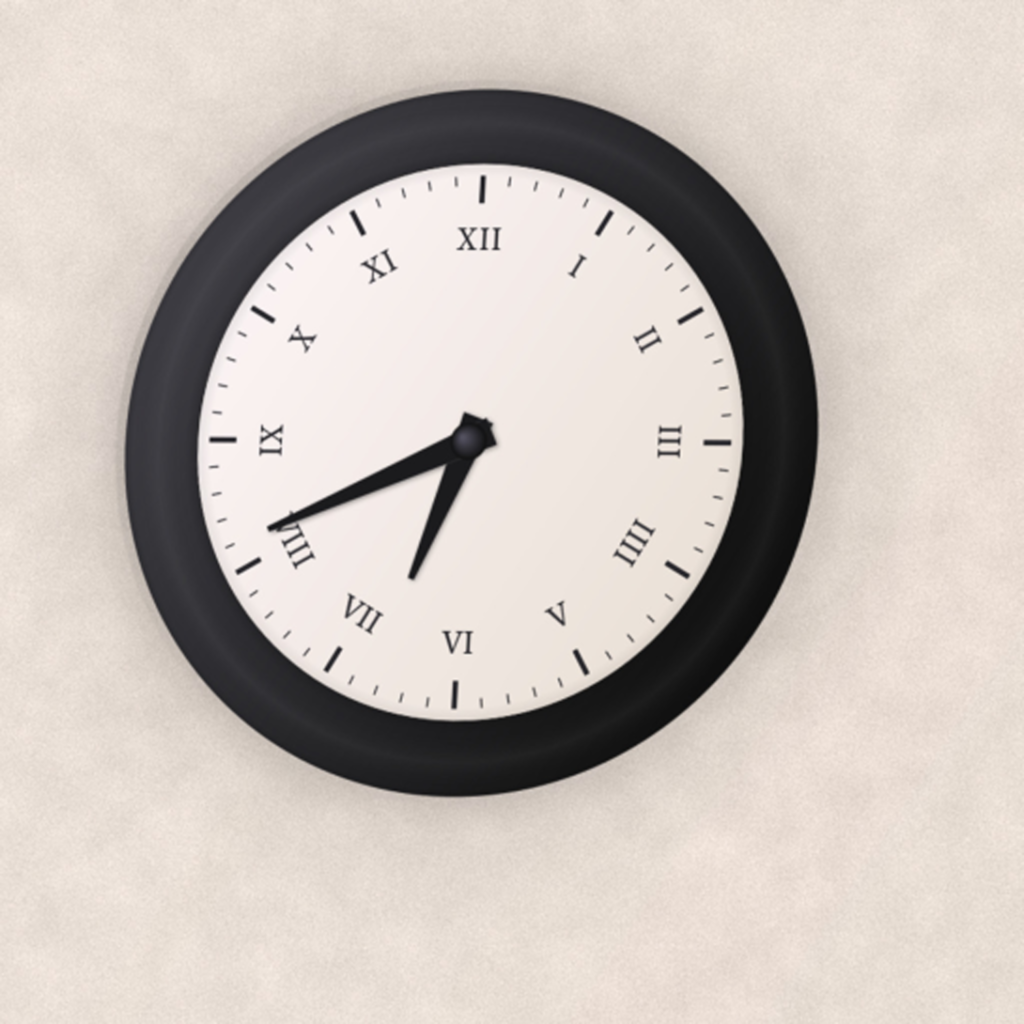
6:41
